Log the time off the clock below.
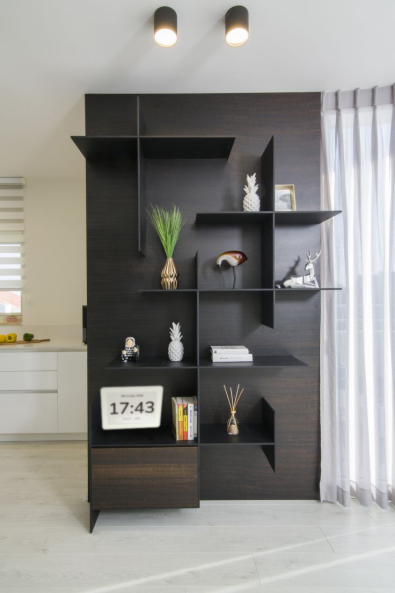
17:43
